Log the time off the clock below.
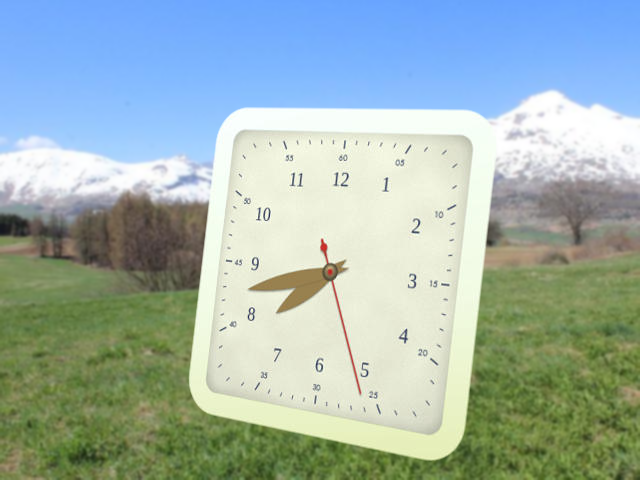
7:42:26
